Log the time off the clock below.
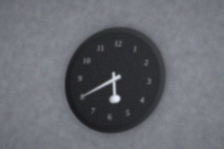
5:40
